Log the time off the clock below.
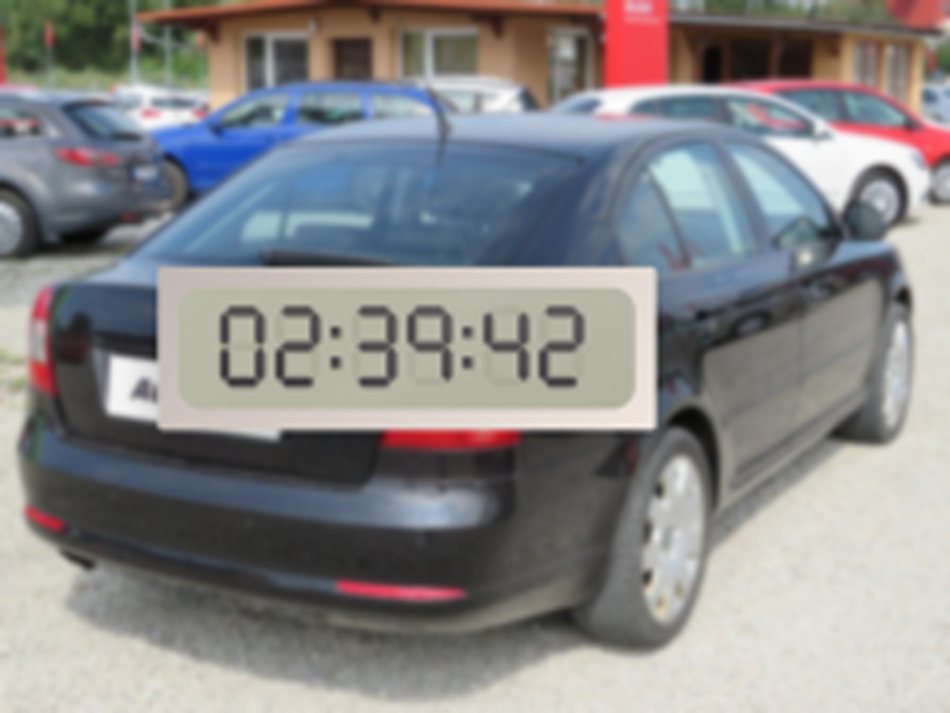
2:39:42
